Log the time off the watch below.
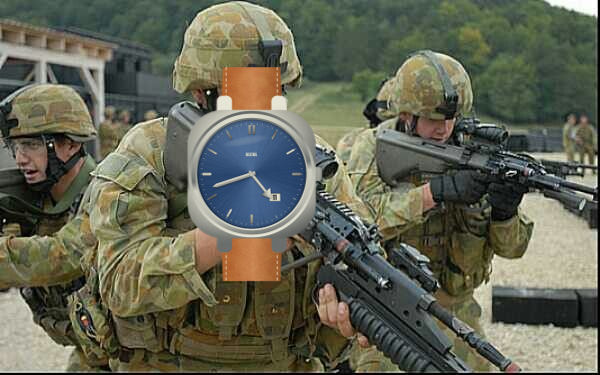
4:42
